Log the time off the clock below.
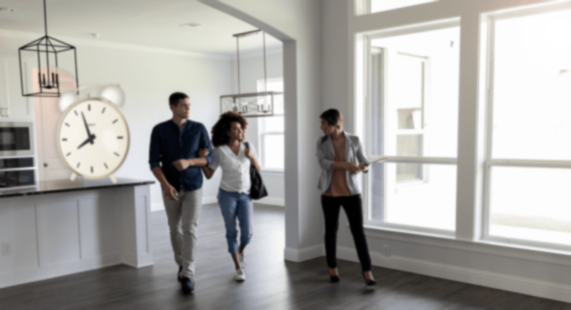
7:57
